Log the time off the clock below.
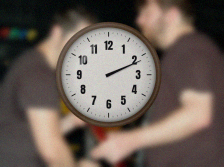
2:11
